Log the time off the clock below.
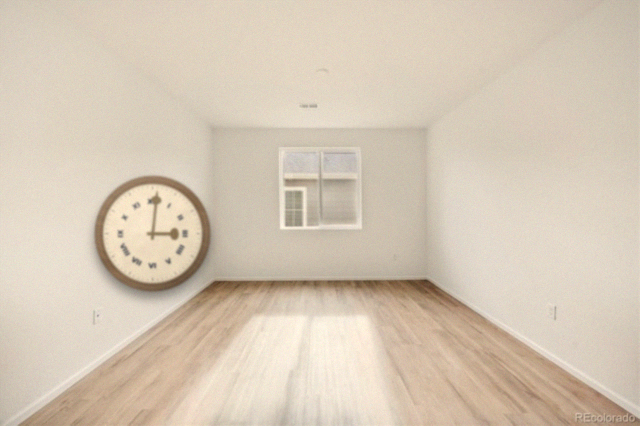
3:01
